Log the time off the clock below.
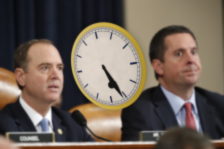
5:26
